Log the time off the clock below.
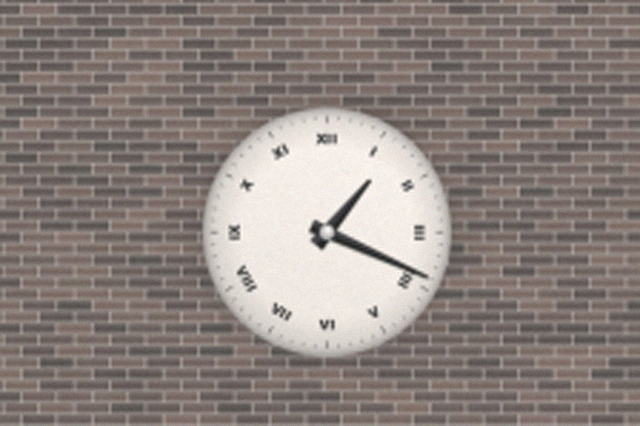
1:19
